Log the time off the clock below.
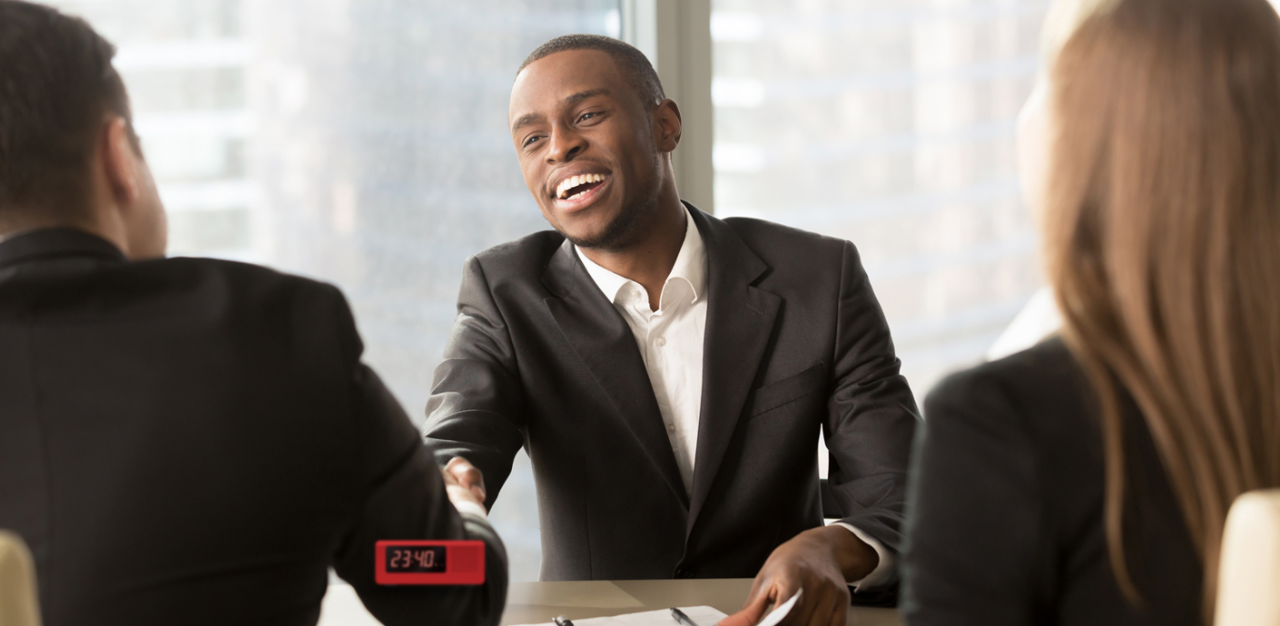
23:40
